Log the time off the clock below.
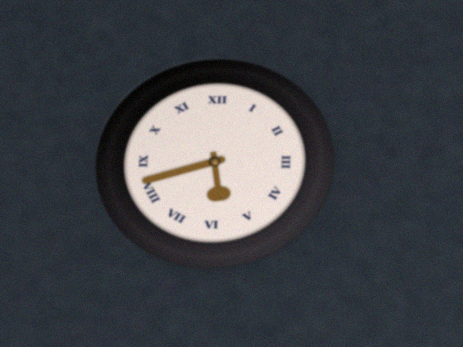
5:42
